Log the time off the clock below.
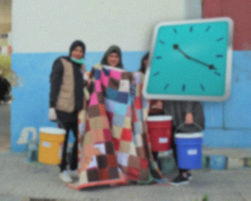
10:19
